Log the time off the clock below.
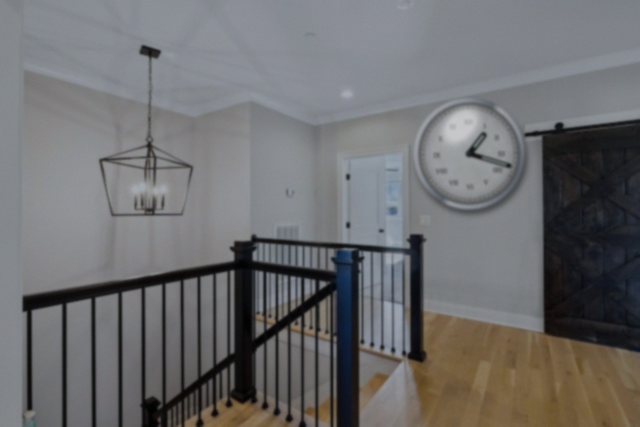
1:18
